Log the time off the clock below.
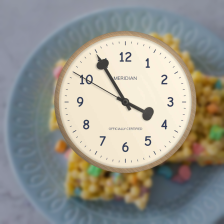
3:54:50
